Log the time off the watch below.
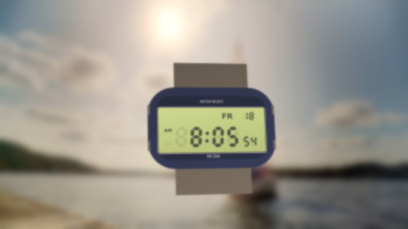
8:05:54
